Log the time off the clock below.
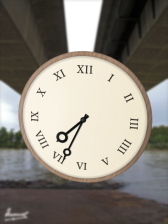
7:34
